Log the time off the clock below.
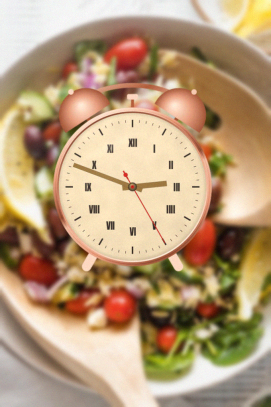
2:48:25
